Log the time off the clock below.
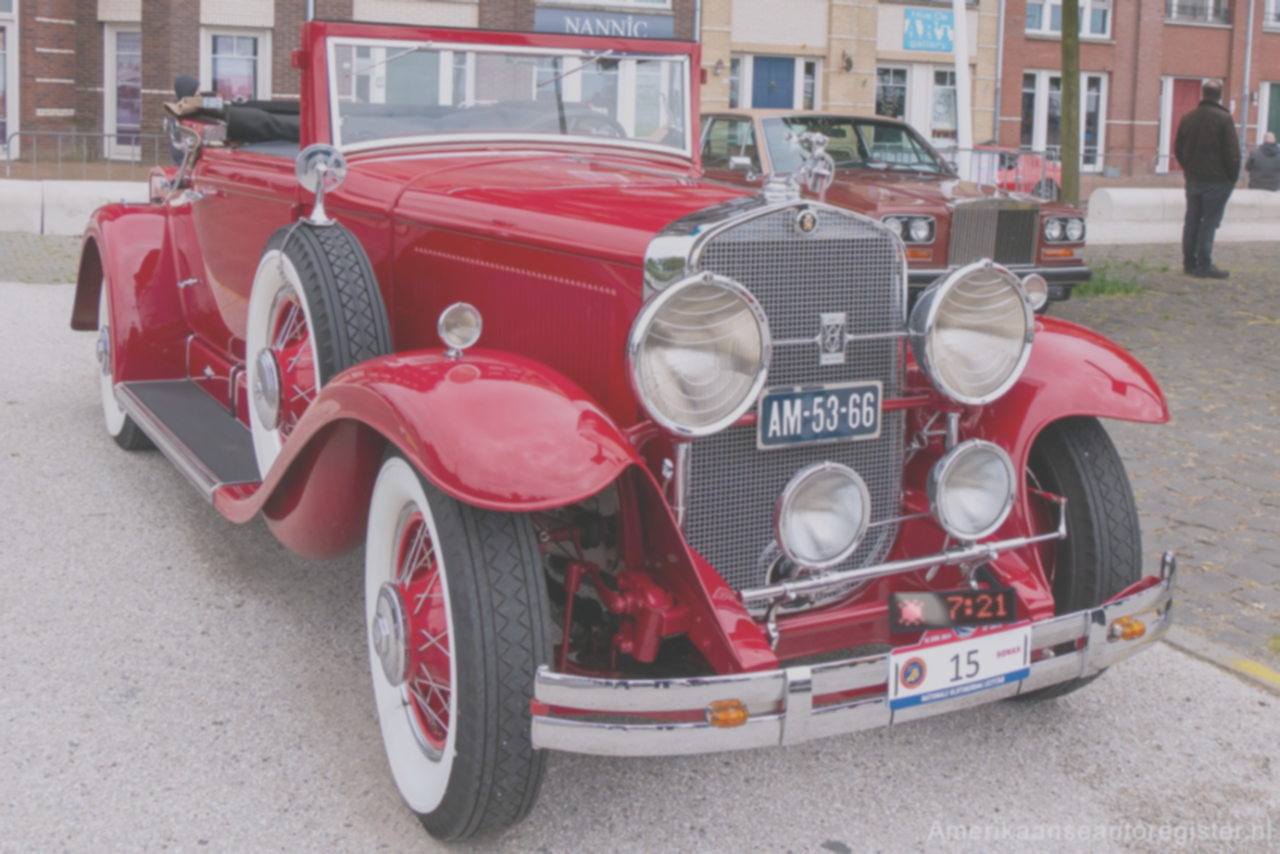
7:21
